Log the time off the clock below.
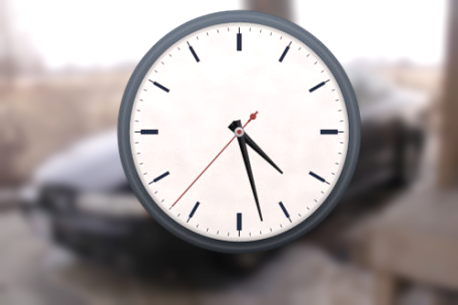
4:27:37
